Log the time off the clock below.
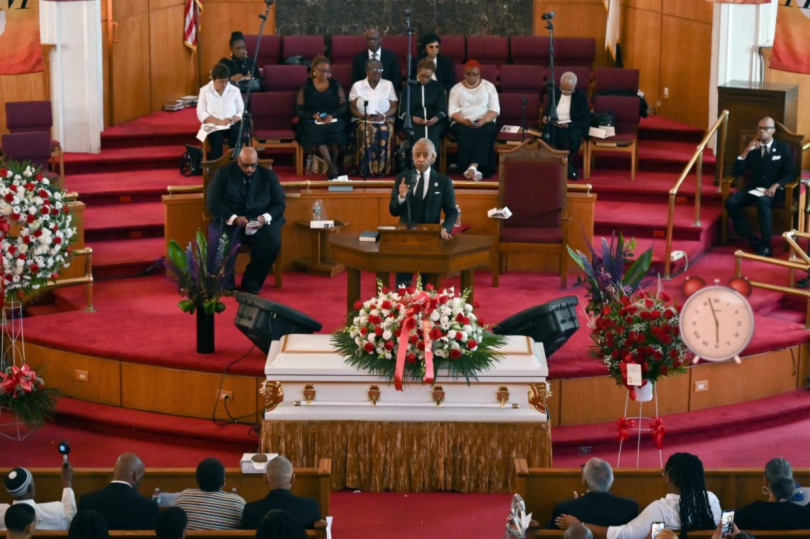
5:57
